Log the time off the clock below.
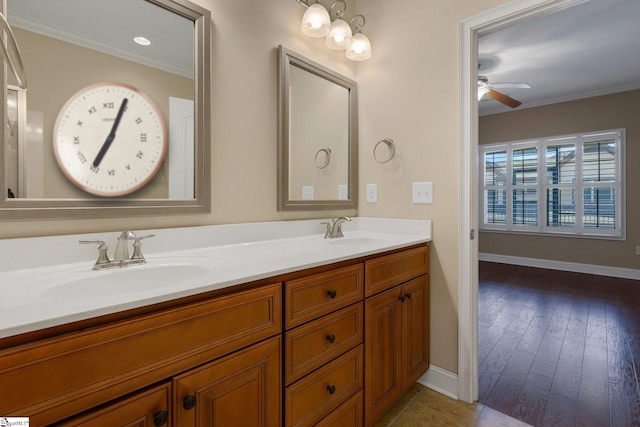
7:04
